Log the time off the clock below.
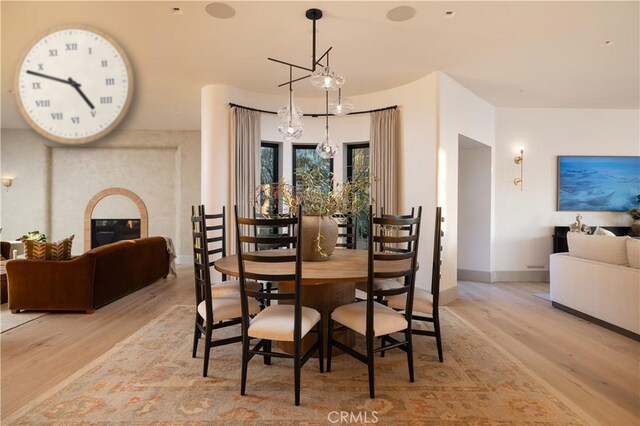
4:48
